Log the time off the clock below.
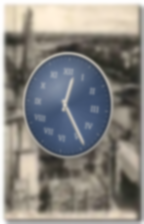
12:24
